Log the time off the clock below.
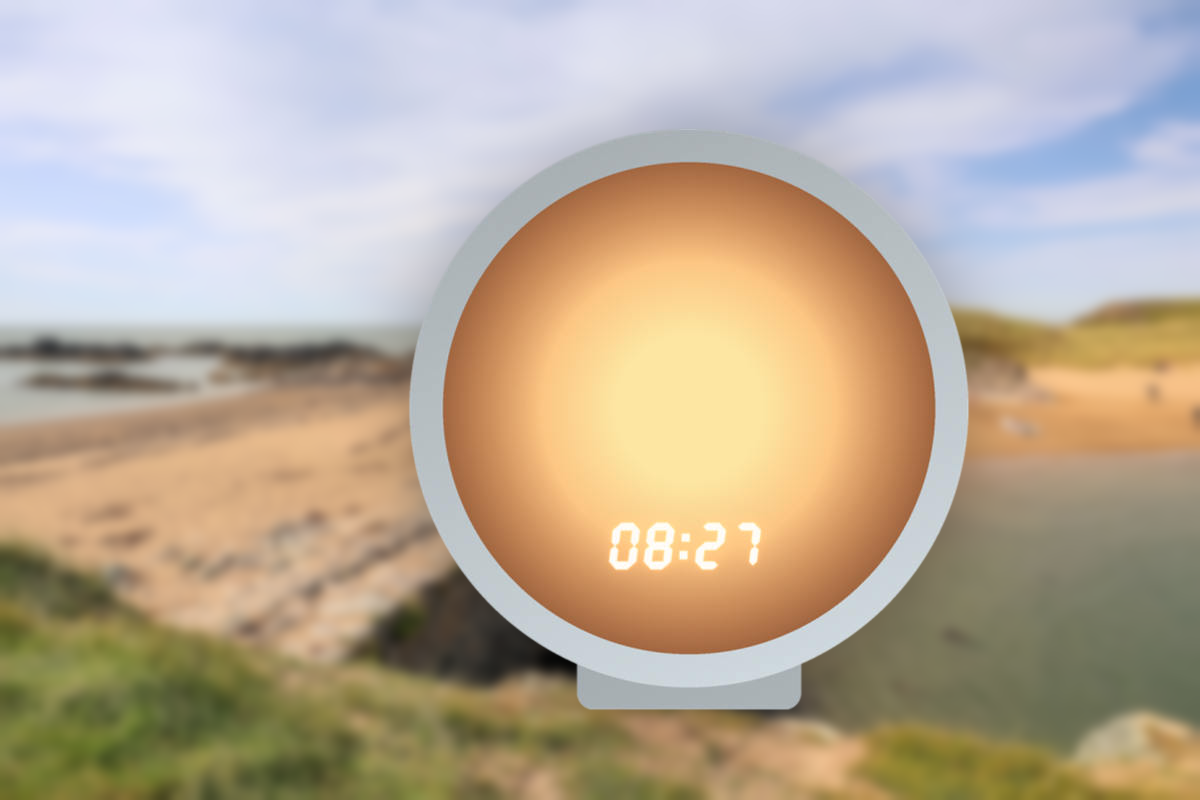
8:27
